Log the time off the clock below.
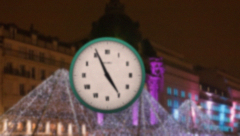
4:56
